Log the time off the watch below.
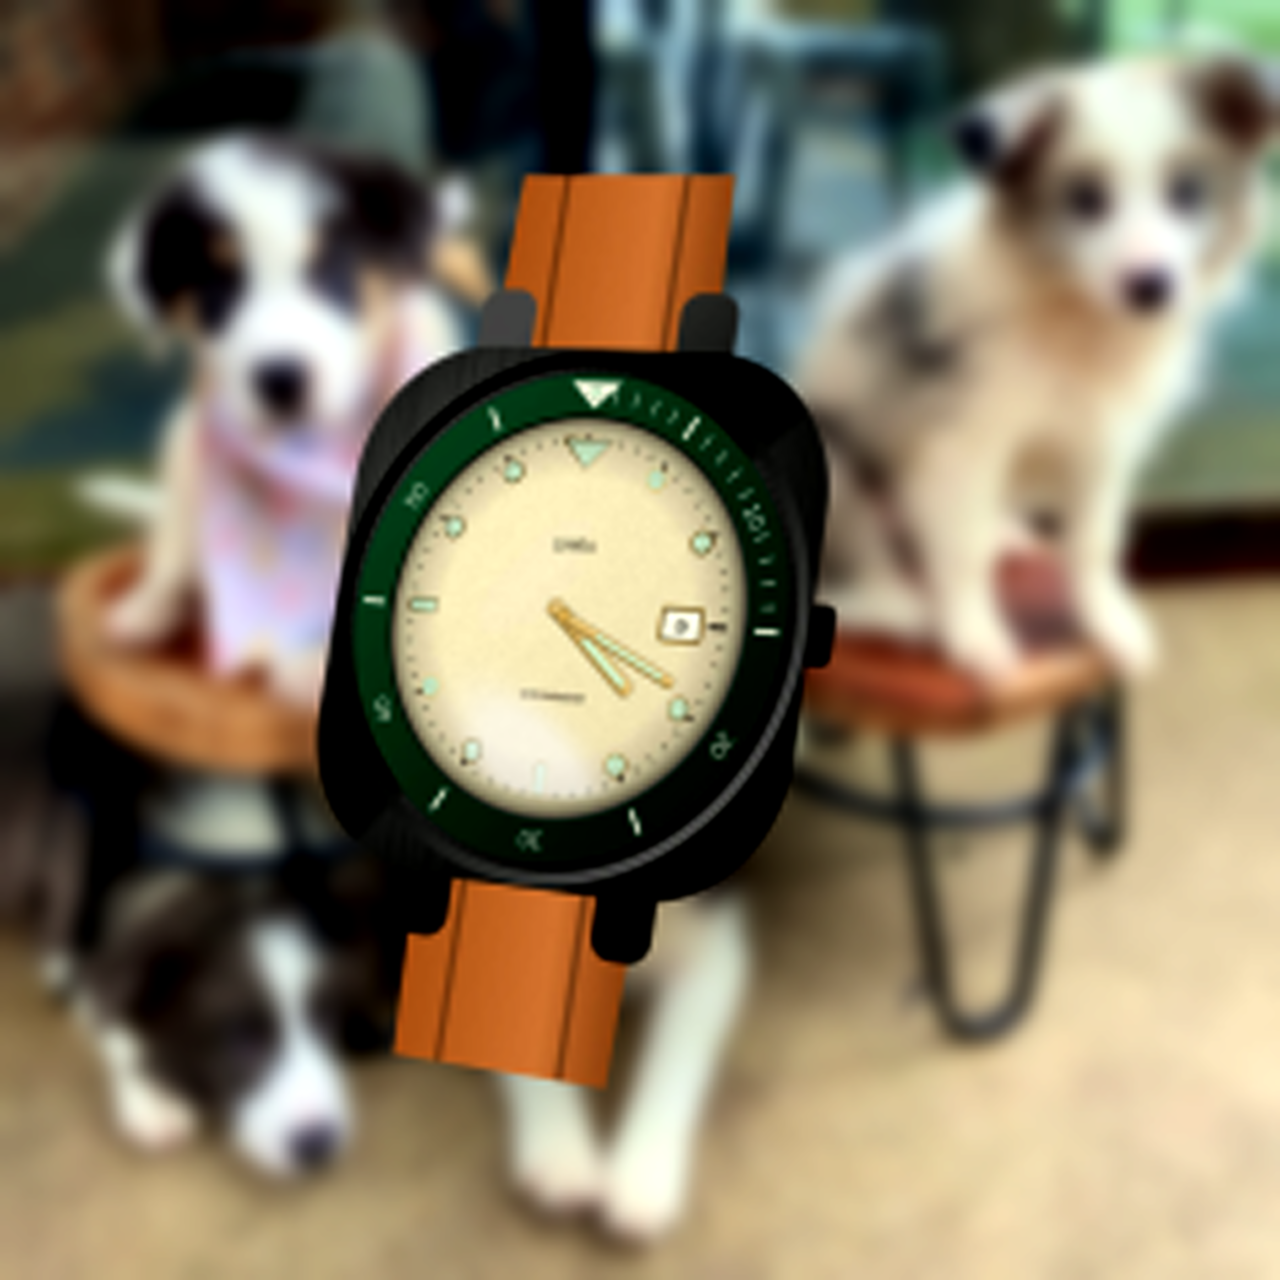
4:19
